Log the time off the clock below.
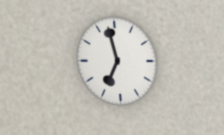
6:58
